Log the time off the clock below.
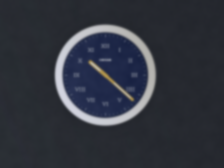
10:22
